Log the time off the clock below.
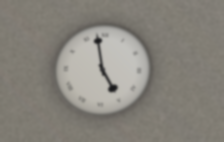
4:58
